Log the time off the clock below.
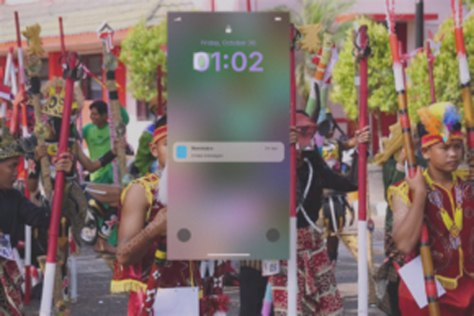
1:02
